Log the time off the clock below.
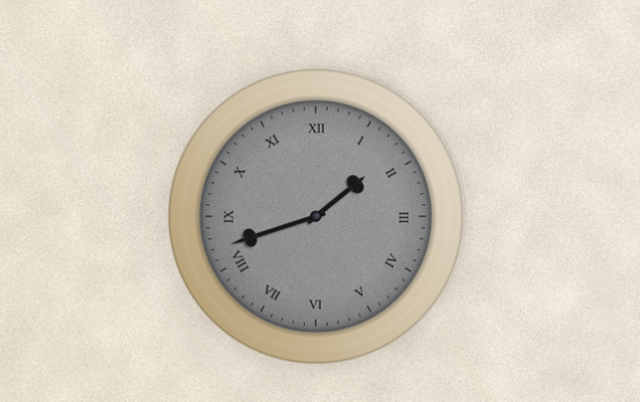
1:42
